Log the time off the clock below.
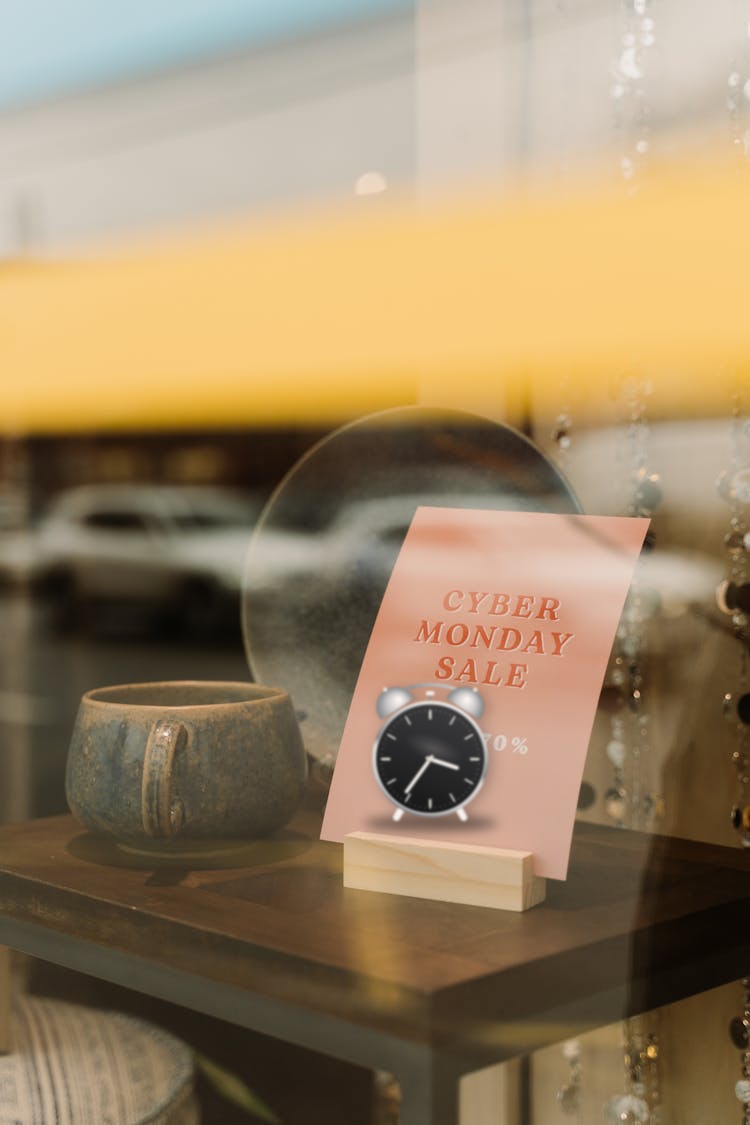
3:36
